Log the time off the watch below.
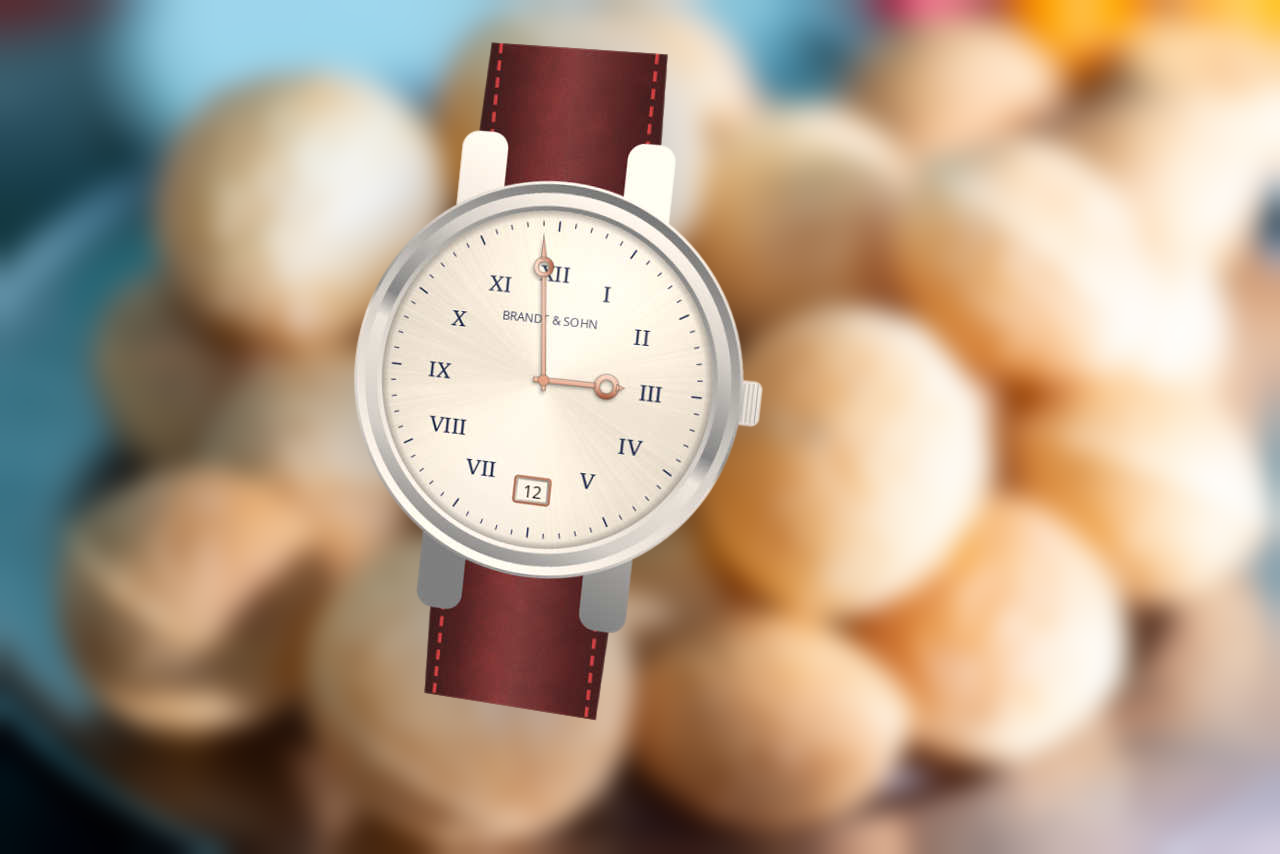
2:59
